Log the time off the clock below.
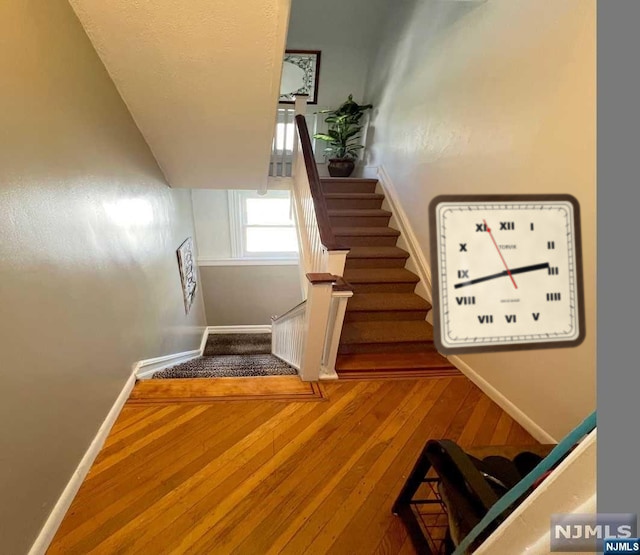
2:42:56
